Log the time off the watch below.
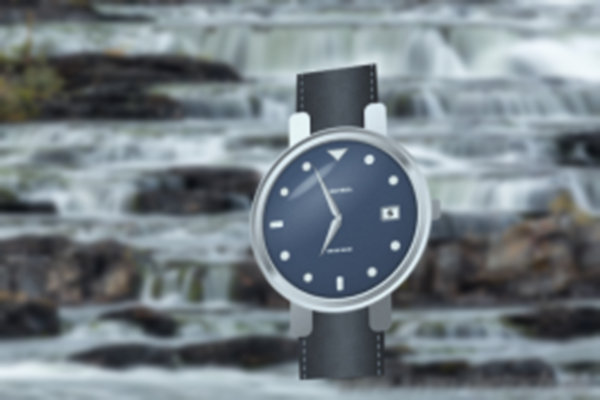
6:56
